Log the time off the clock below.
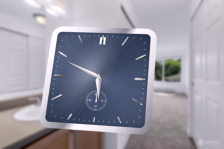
5:49
